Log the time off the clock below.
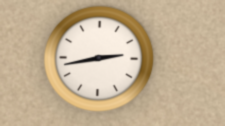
2:43
